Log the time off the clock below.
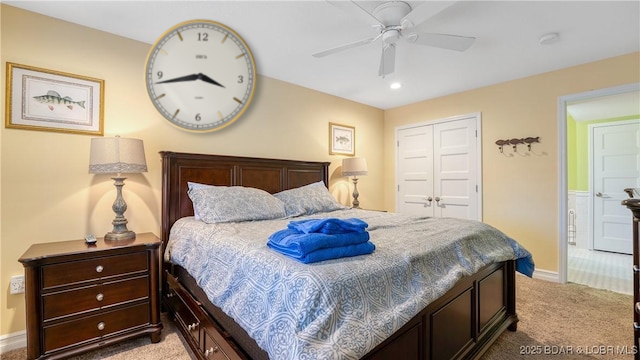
3:43
